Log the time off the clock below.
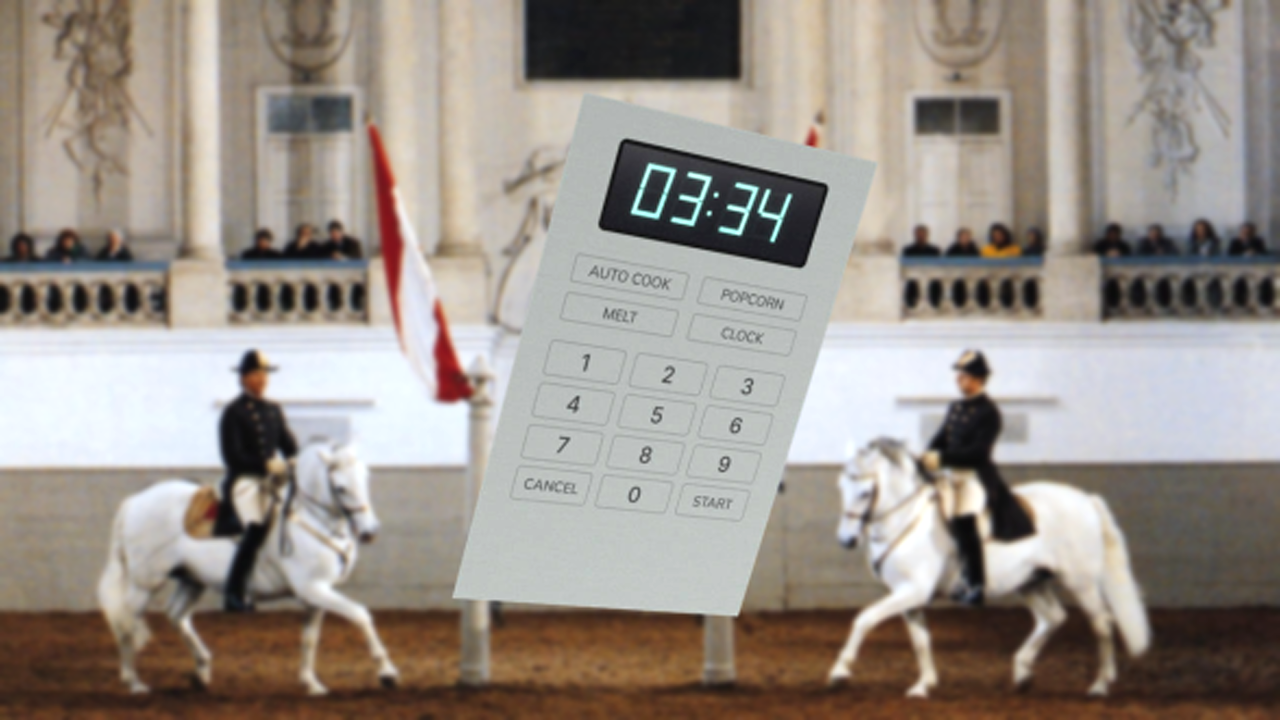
3:34
